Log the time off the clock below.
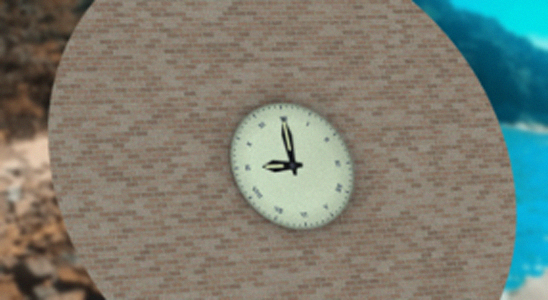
9:00
